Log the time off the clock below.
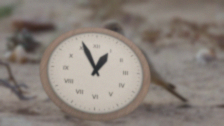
12:56
